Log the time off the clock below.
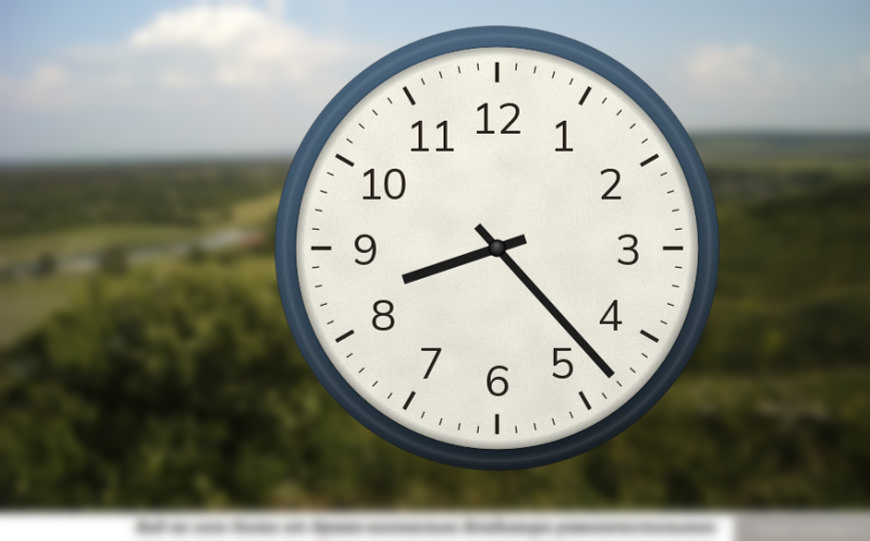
8:23
